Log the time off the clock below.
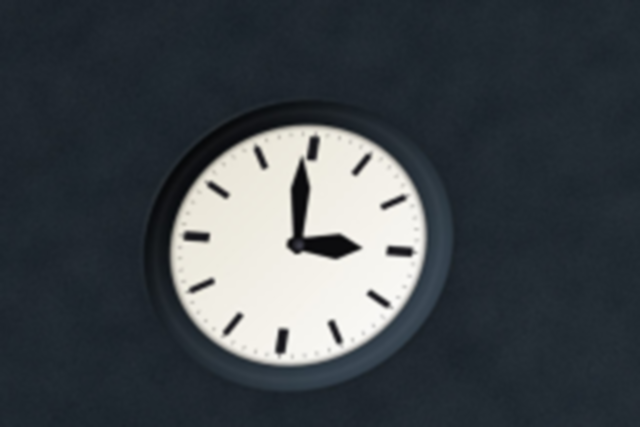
2:59
